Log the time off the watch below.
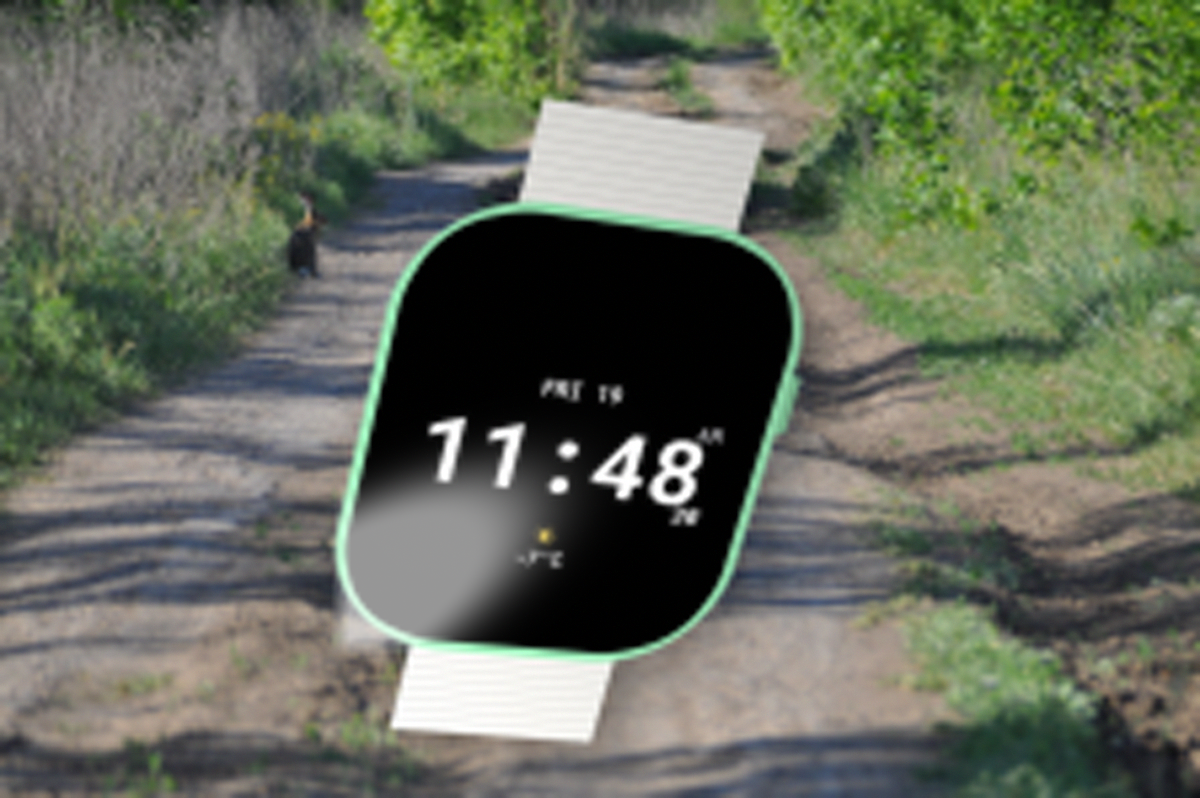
11:48
